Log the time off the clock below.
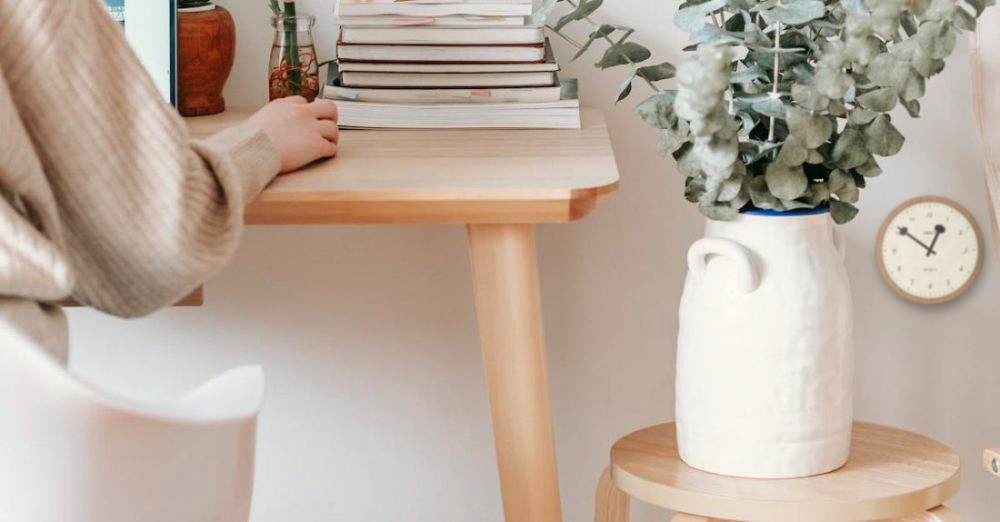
12:51
